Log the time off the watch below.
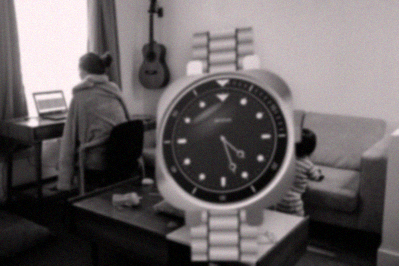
4:27
